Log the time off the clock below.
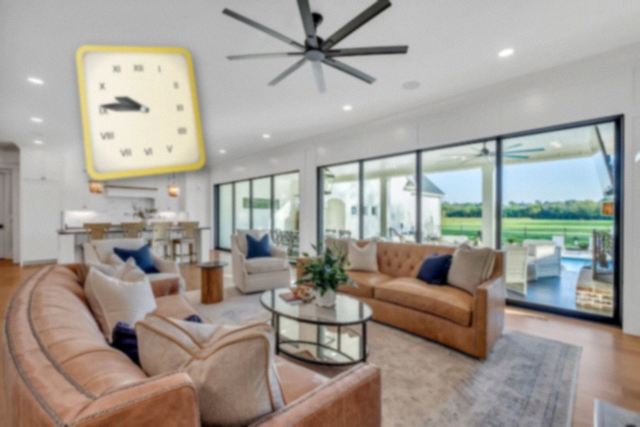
9:46
